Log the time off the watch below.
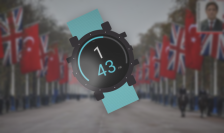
1:43
